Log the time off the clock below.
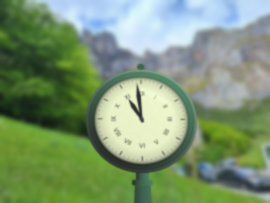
10:59
